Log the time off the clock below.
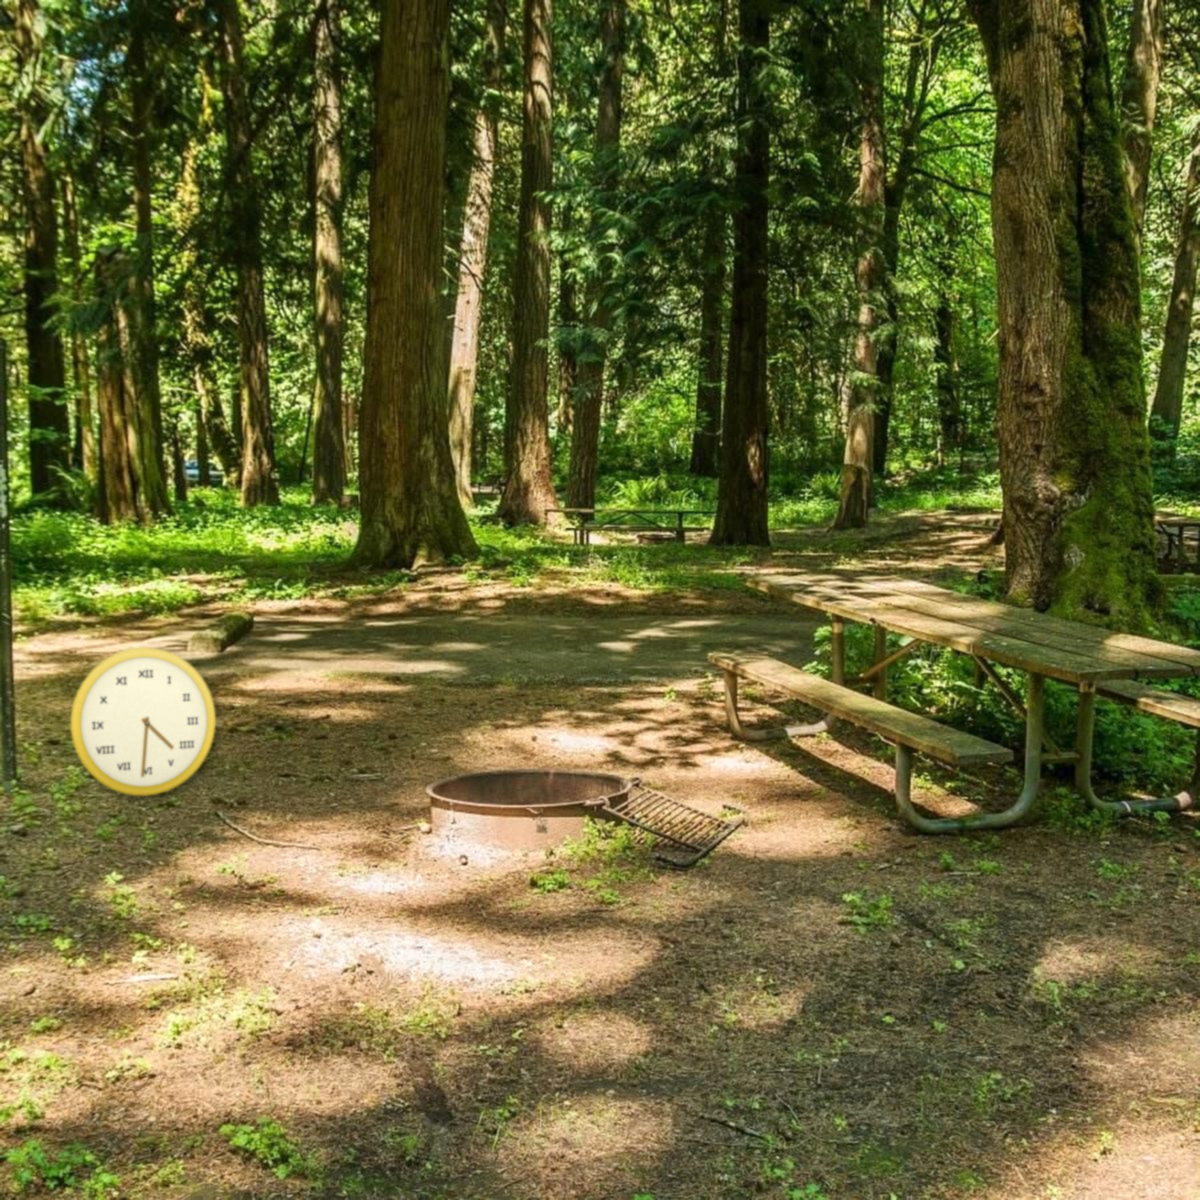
4:31
